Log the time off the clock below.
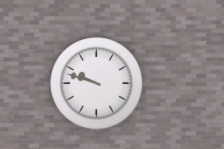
9:48
